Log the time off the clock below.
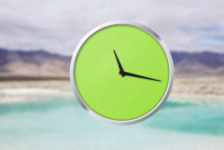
11:17
